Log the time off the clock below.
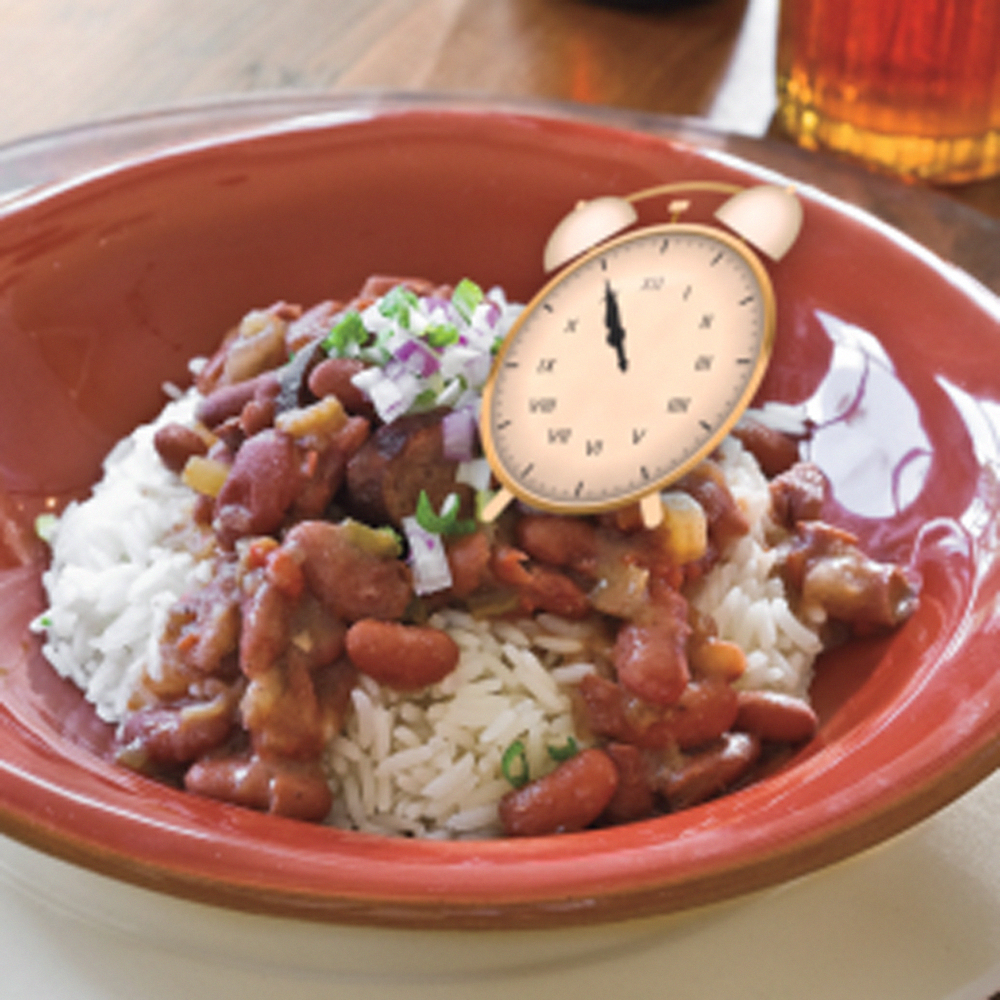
10:55
